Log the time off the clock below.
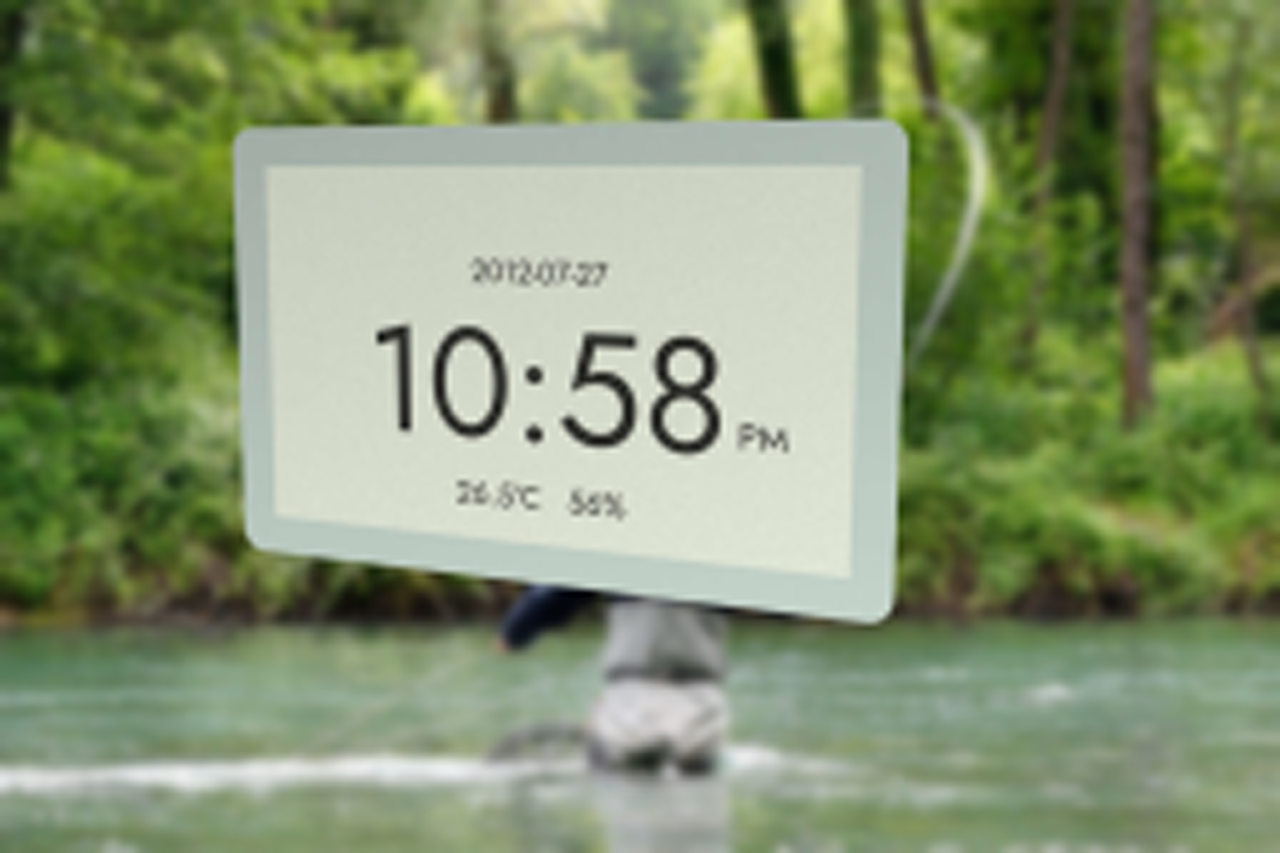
10:58
